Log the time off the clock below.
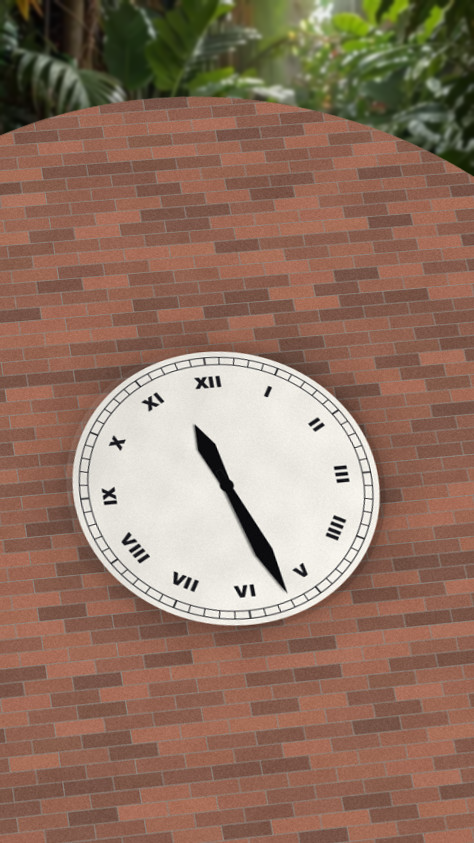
11:27
